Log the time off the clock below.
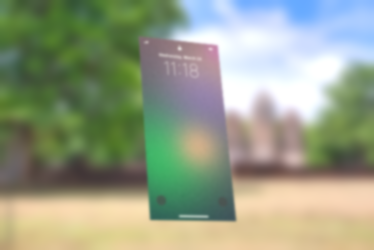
11:18
